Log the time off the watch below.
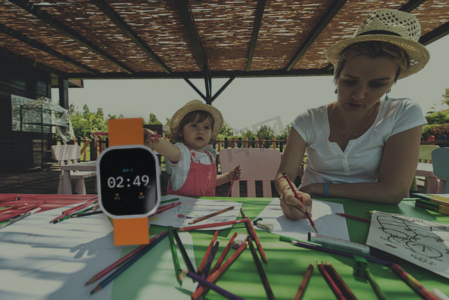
2:49
